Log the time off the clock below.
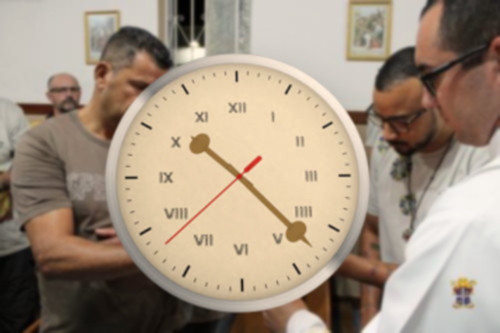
10:22:38
